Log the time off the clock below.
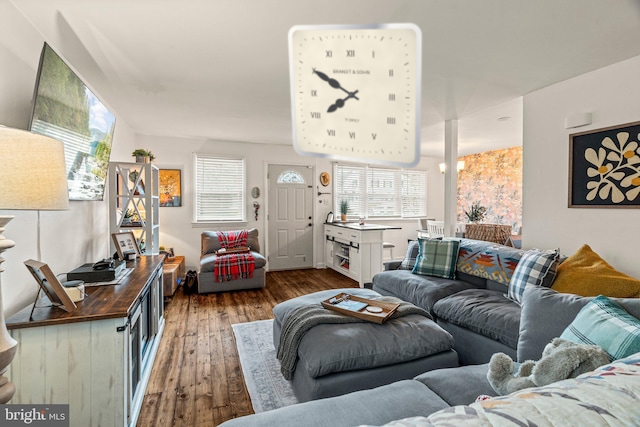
7:50
